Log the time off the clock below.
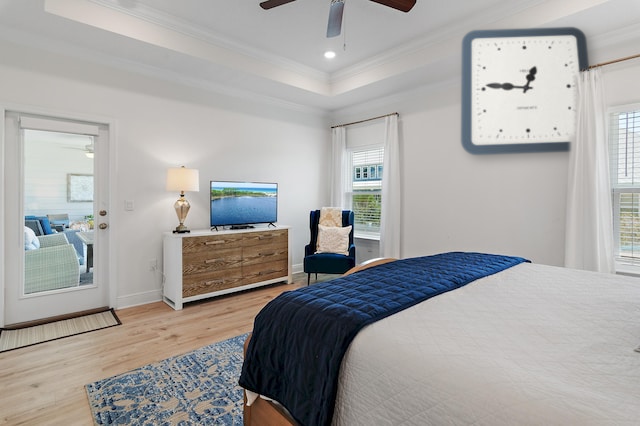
12:46
